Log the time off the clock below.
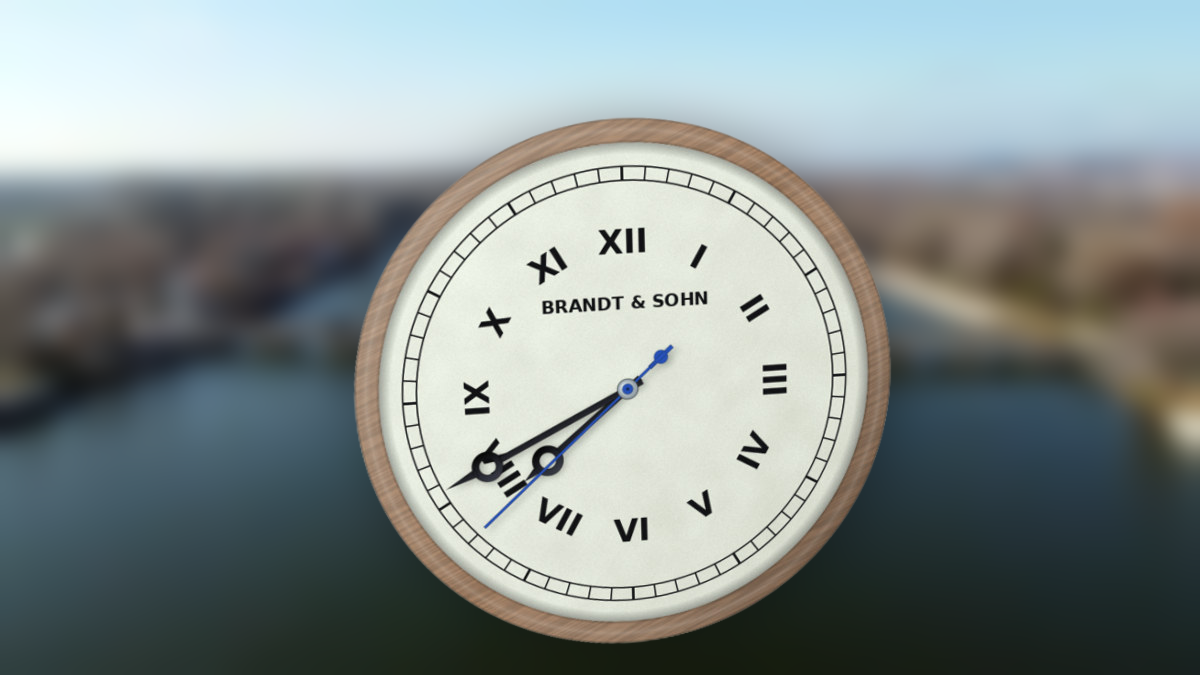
7:40:38
